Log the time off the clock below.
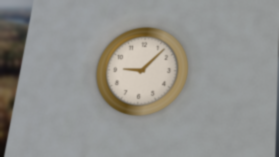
9:07
